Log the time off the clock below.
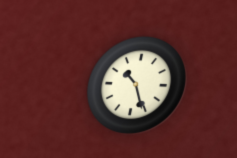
10:26
